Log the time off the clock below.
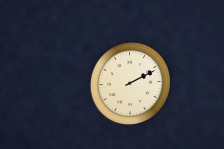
2:11
